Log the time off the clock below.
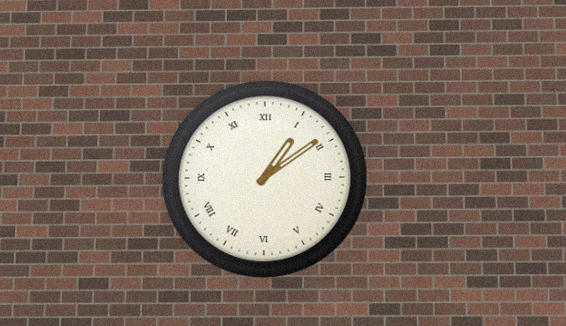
1:09
